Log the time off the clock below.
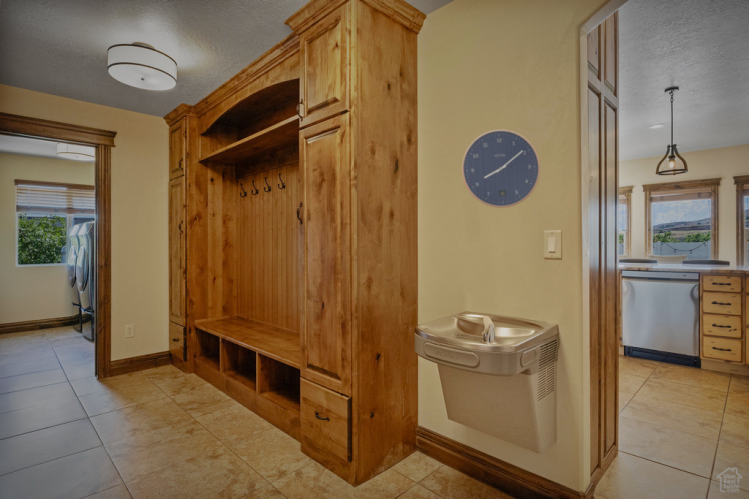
8:09
